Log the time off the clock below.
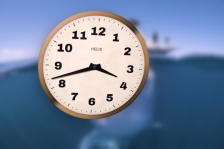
3:42
